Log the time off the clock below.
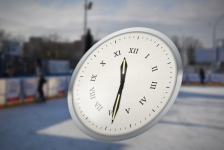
11:29
